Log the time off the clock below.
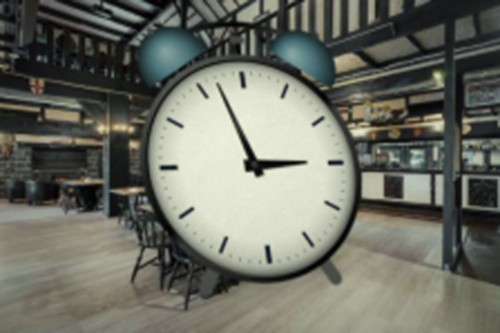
2:57
